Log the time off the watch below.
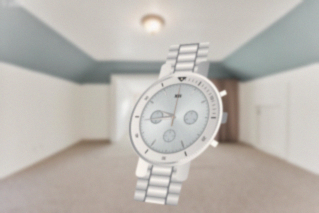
9:44
